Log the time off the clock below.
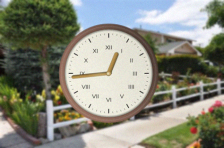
12:44
